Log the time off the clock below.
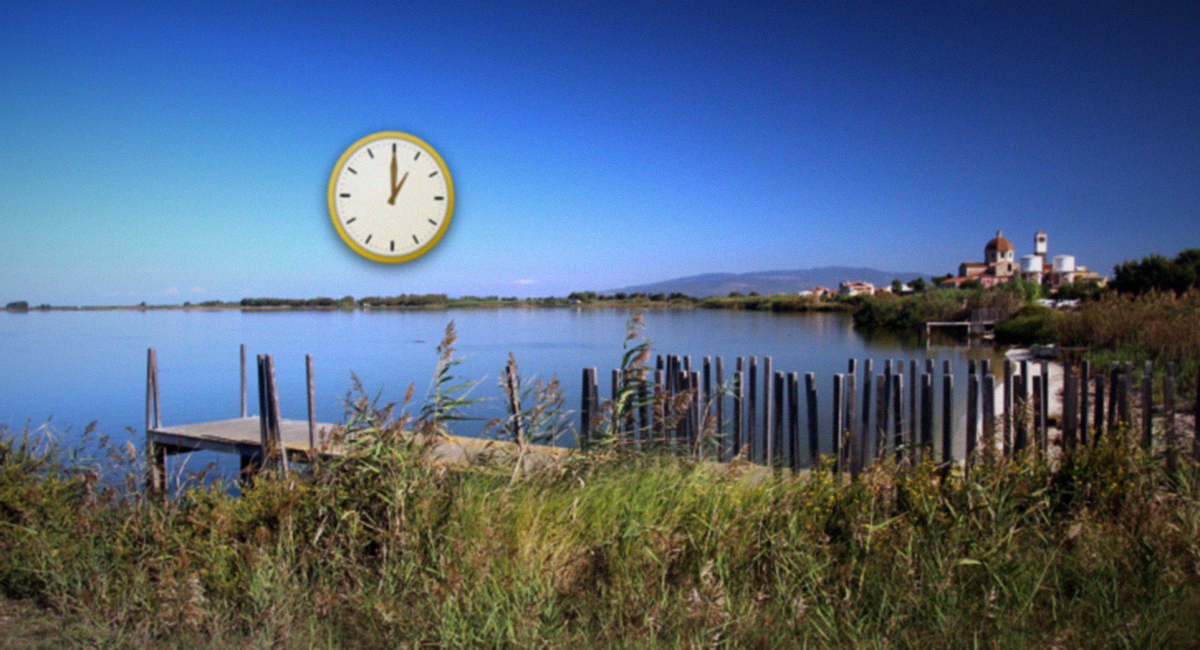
1:00
